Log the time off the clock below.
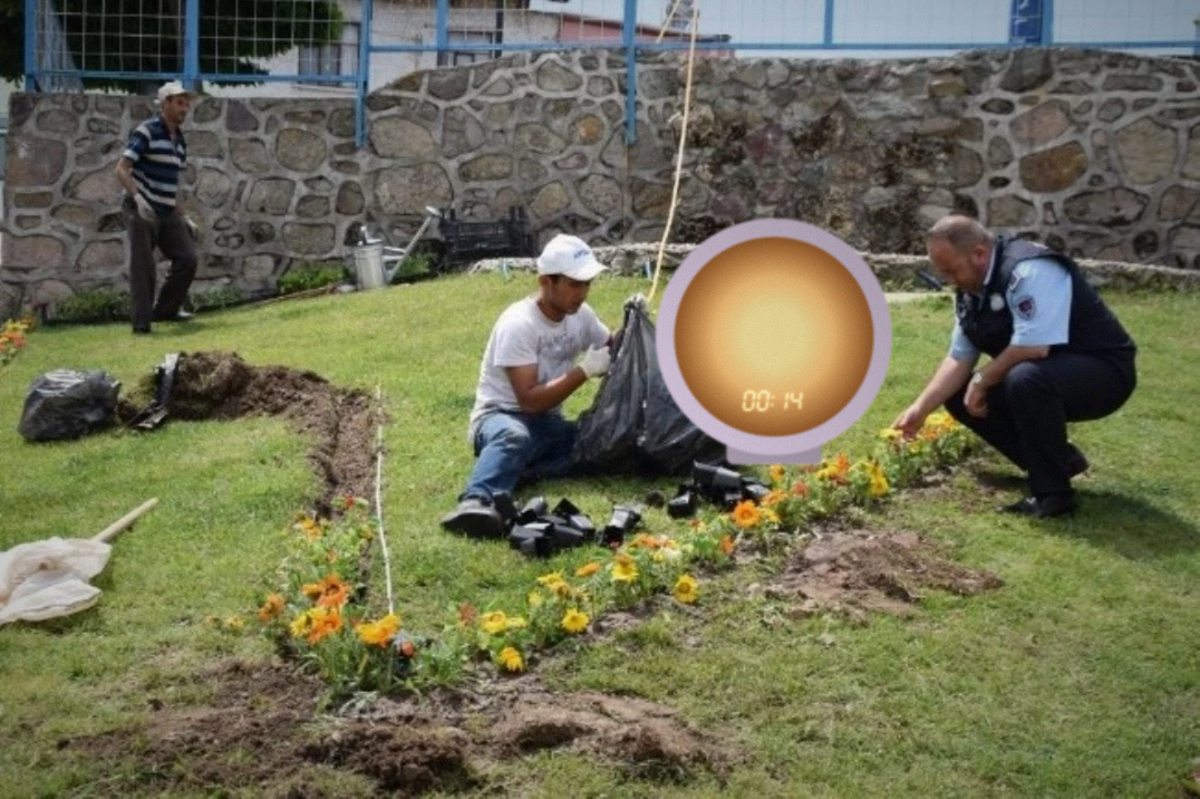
0:14
